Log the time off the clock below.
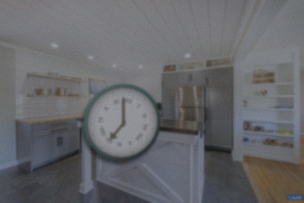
6:58
